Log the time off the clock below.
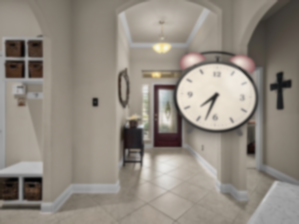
7:33
